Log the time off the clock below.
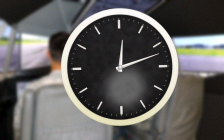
12:12
